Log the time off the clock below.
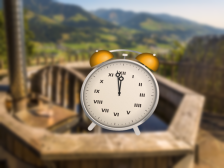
11:58
